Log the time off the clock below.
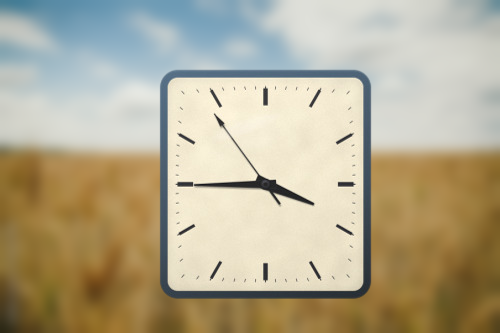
3:44:54
